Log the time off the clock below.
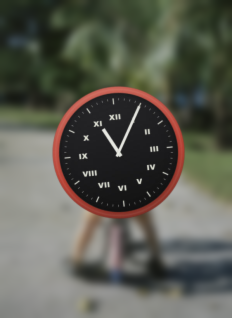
11:05
